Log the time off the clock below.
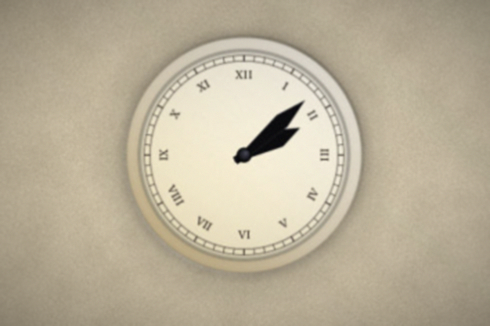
2:08
